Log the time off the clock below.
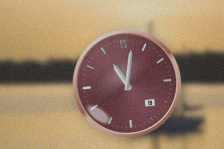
11:02
